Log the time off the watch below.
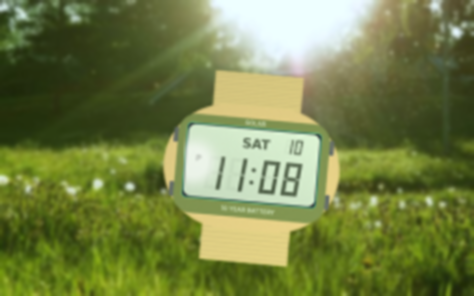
11:08
